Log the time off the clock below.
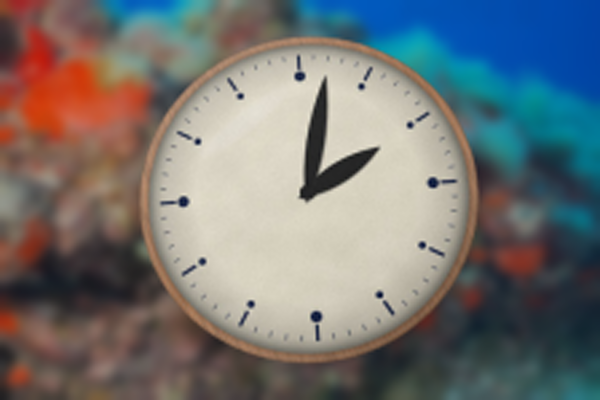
2:02
